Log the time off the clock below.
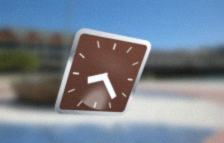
8:23
